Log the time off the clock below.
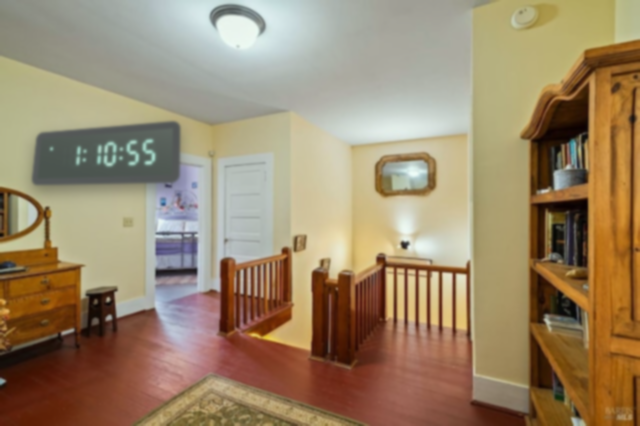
1:10:55
